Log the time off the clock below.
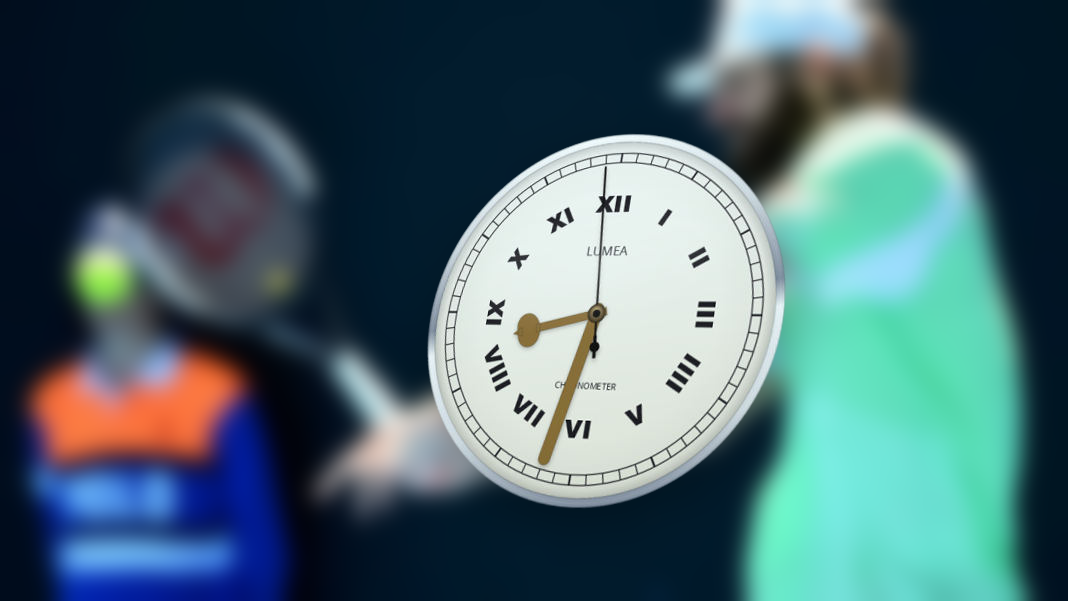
8:31:59
